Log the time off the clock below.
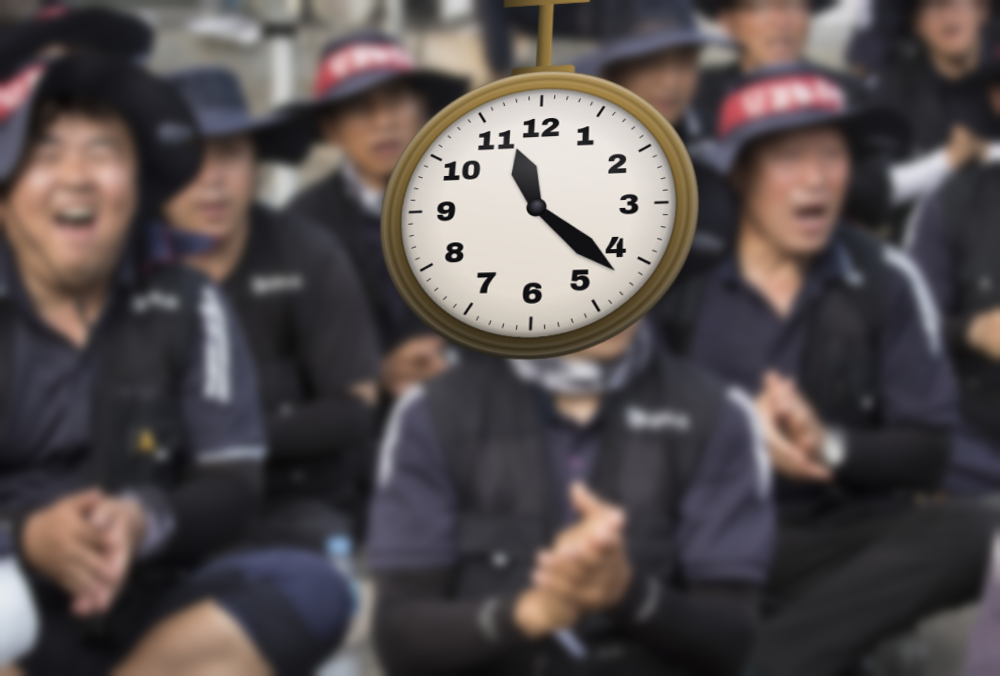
11:22
